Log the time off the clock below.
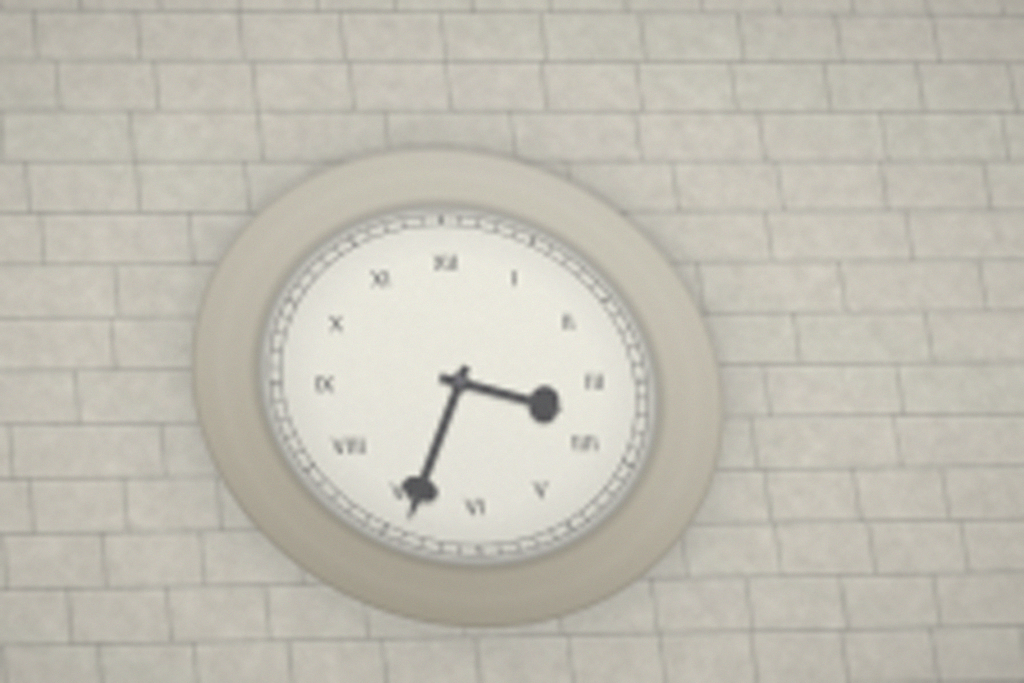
3:34
